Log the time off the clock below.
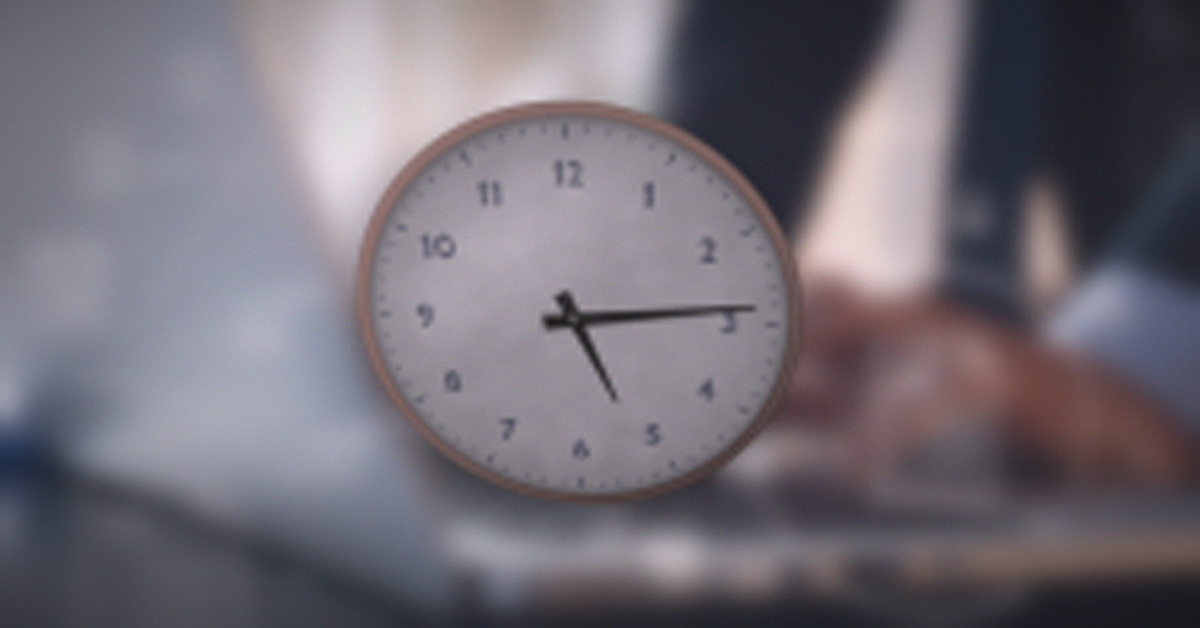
5:14
